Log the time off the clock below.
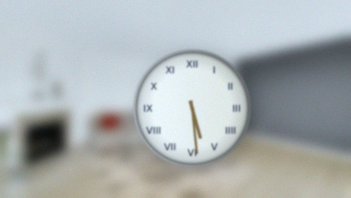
5:29
